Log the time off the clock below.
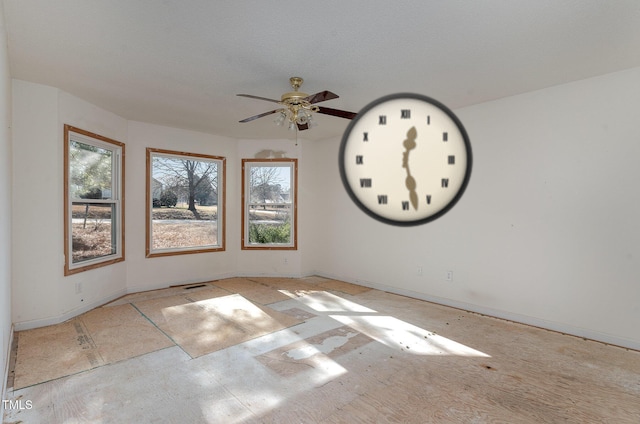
12:28
